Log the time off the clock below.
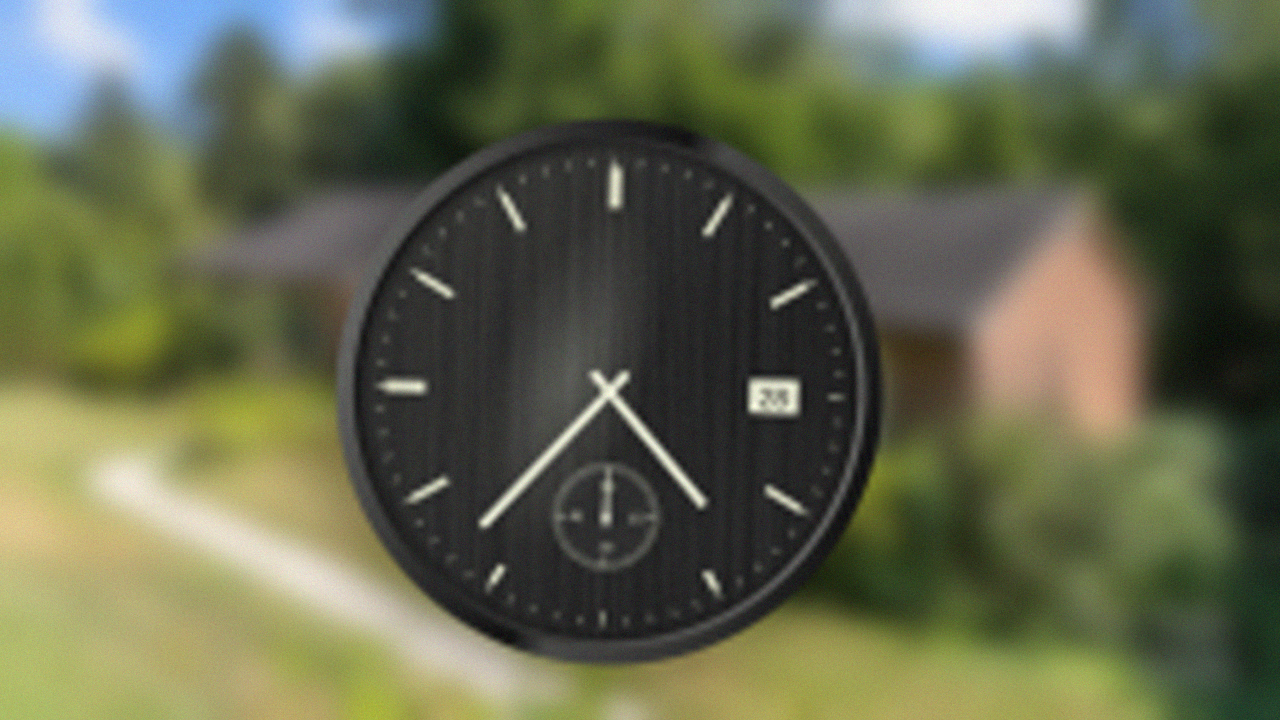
4:37
